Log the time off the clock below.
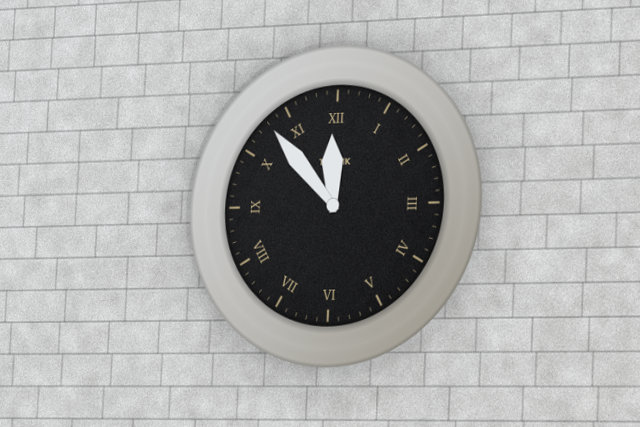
11:53
